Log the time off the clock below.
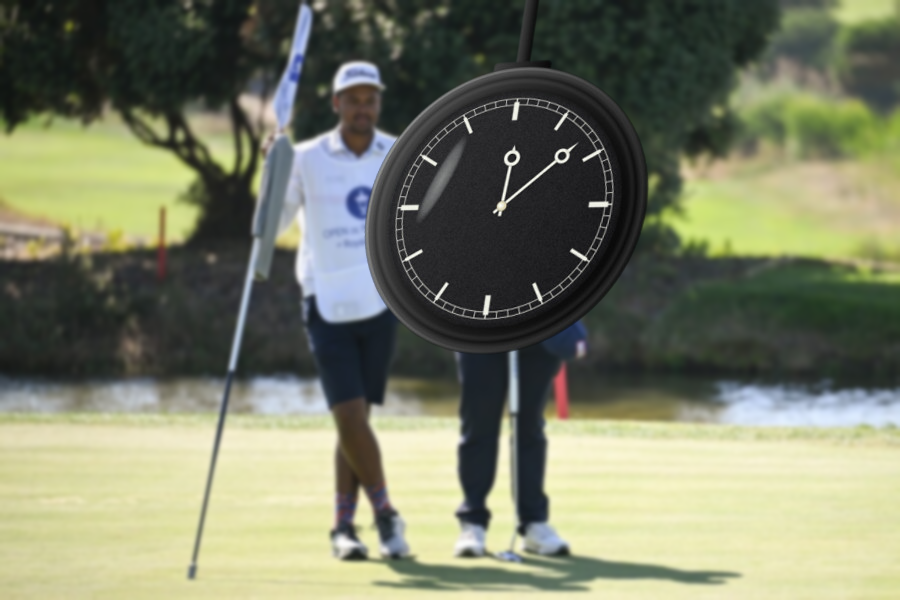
12:08
